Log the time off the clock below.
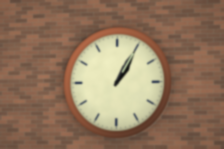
1:05
